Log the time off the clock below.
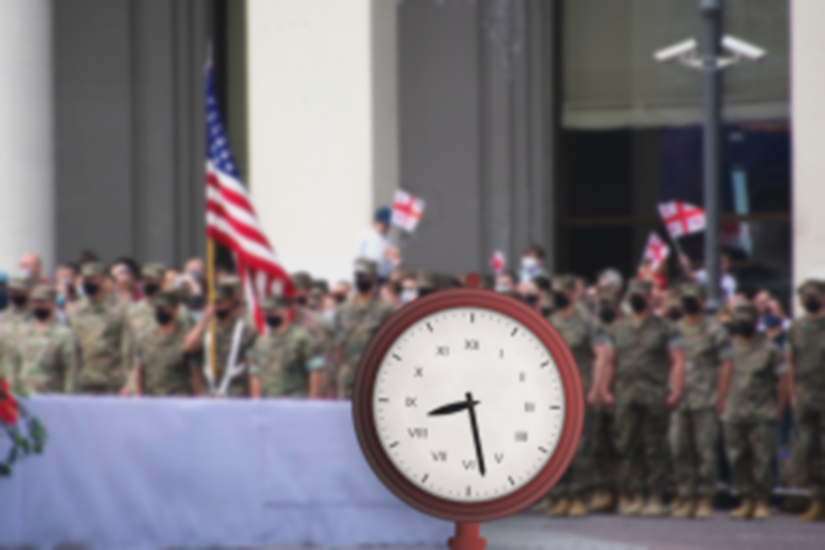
8:28
